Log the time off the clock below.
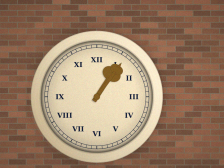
1:06
